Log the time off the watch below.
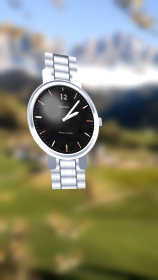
2:07
